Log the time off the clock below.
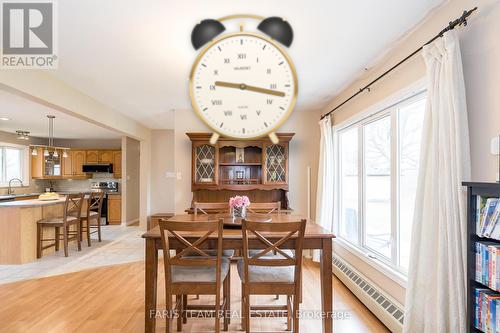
9:17
